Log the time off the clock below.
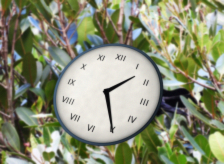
1:25
